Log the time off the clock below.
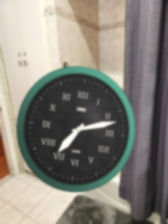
7:12
